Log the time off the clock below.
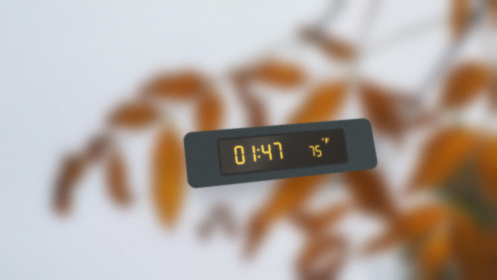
1:47
